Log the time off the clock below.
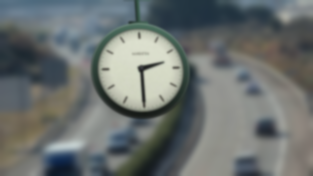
2:30
